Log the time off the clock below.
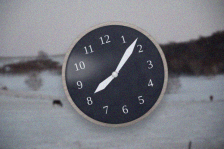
8:08
